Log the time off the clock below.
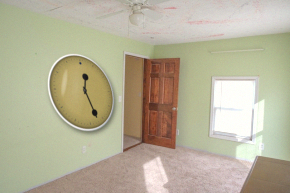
12:27
